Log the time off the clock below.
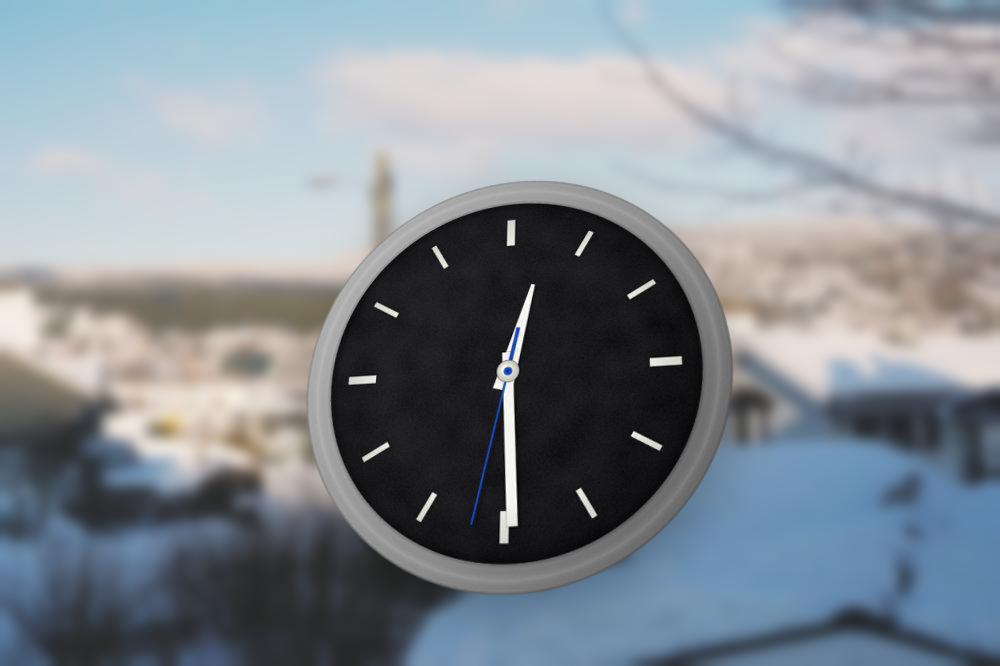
12:29:32
